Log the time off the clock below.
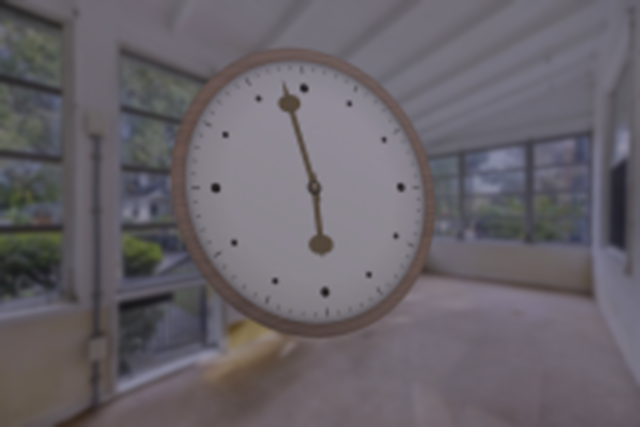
5:58
